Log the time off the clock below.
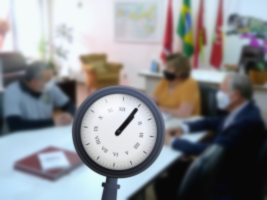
1:05
